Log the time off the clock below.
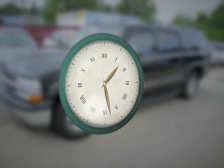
1:28
